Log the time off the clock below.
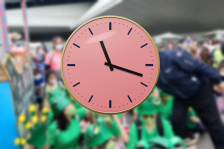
11:18
